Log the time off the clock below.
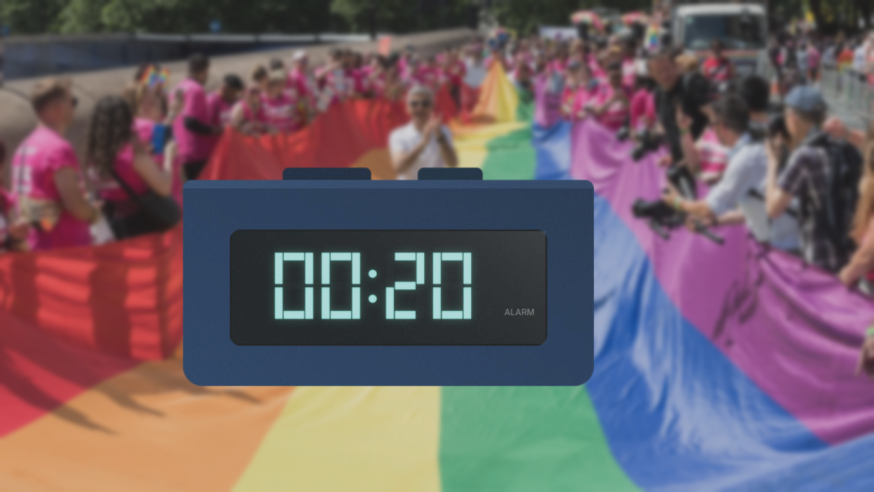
0:20
